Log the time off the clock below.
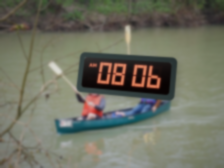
8:06
